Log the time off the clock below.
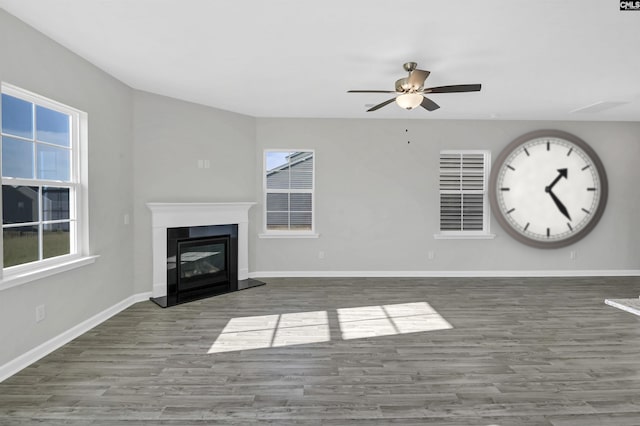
1:24
